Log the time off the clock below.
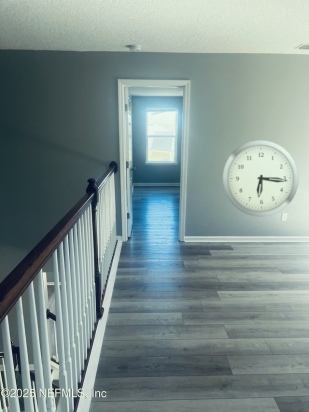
6:16
